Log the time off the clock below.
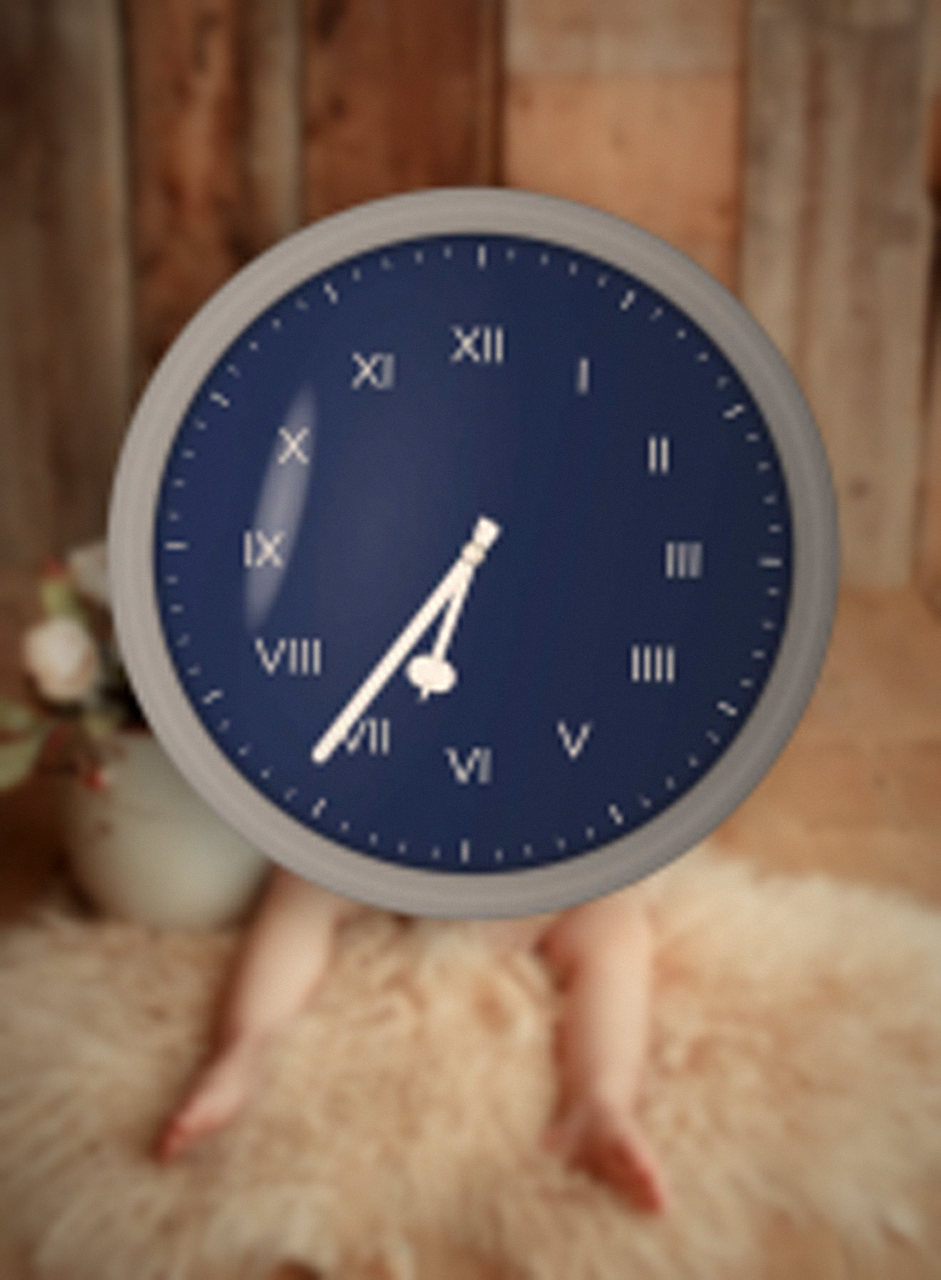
6:36
